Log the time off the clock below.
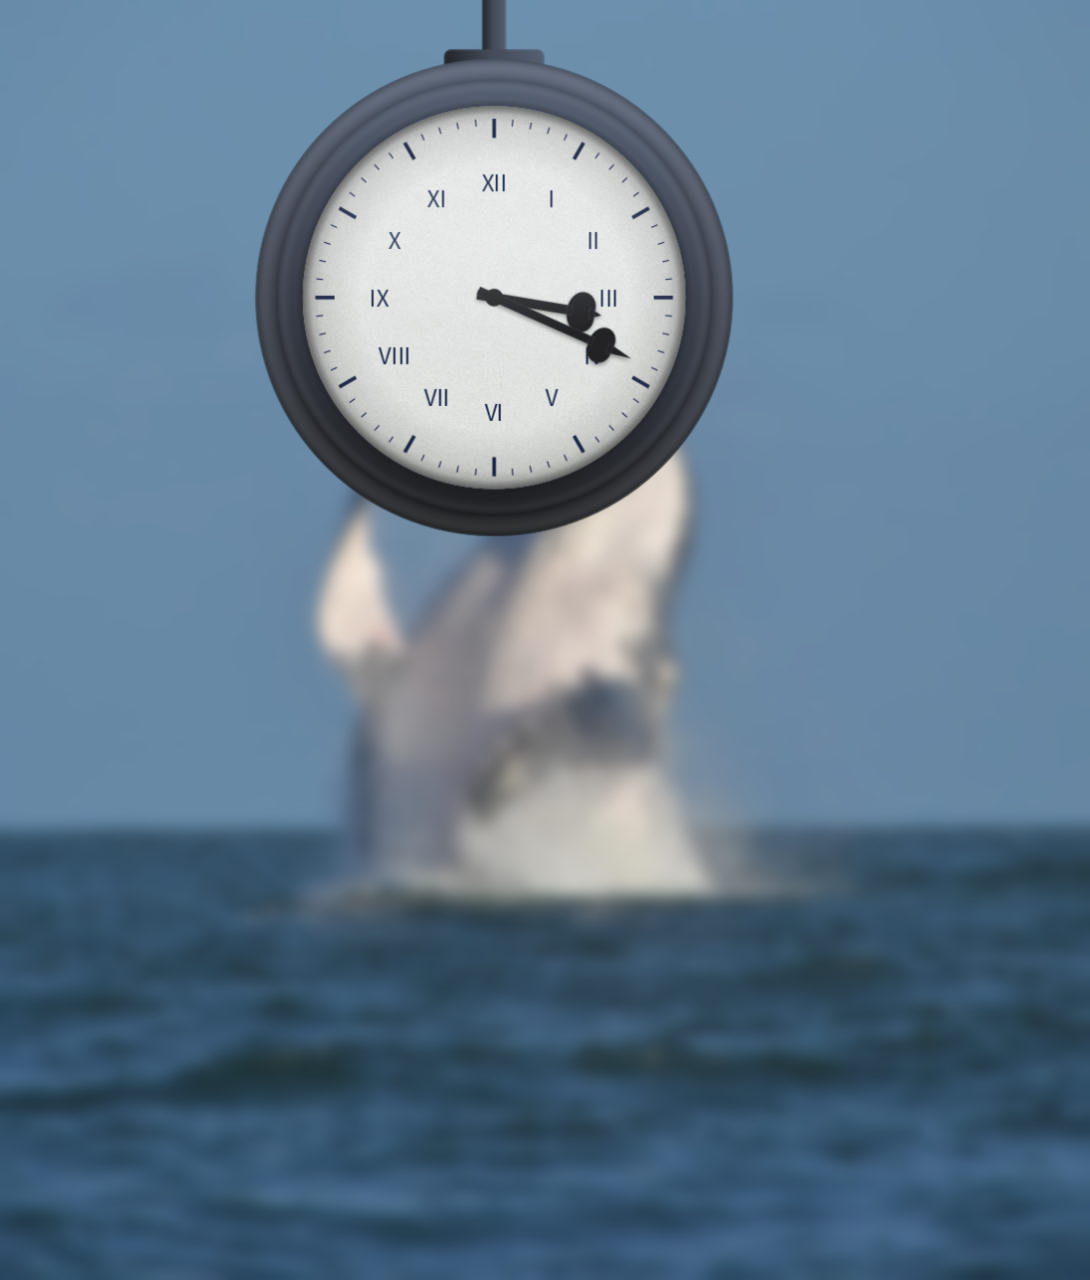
3:19
